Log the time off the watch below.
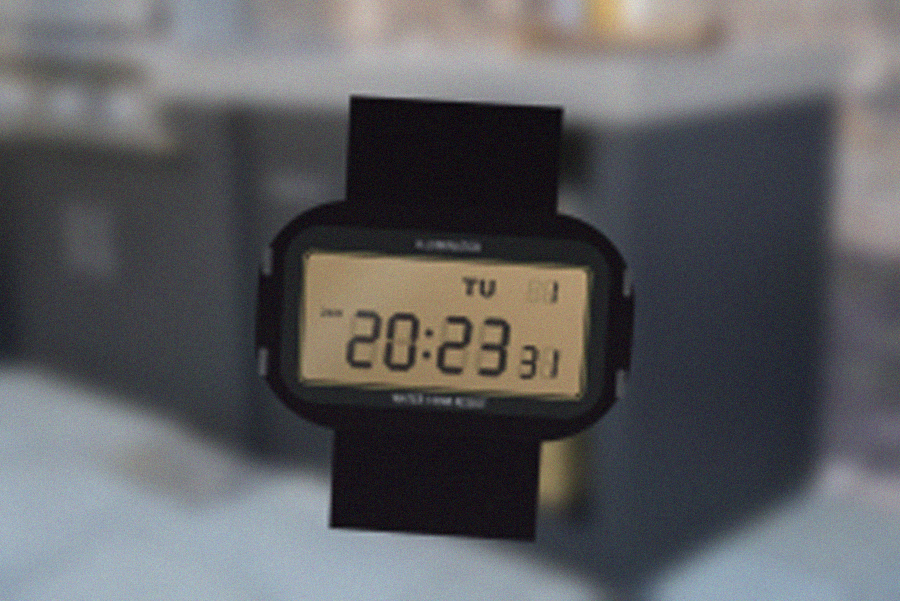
20:23:31
